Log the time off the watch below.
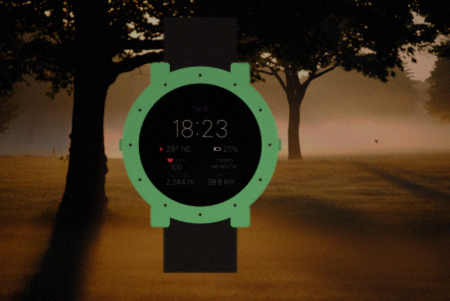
18:23
